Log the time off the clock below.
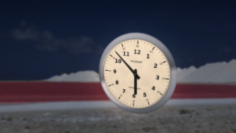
5:52
